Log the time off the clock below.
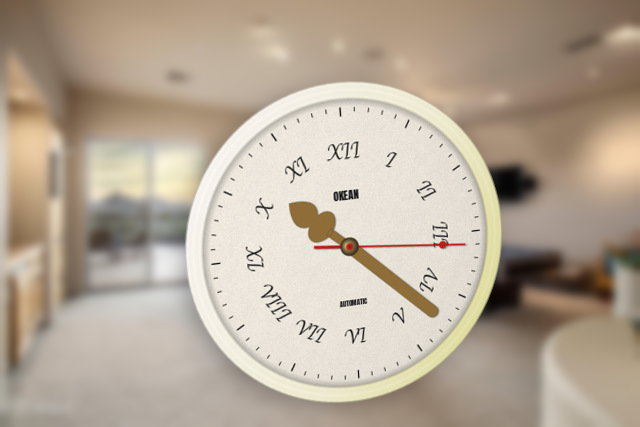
10:22:16
